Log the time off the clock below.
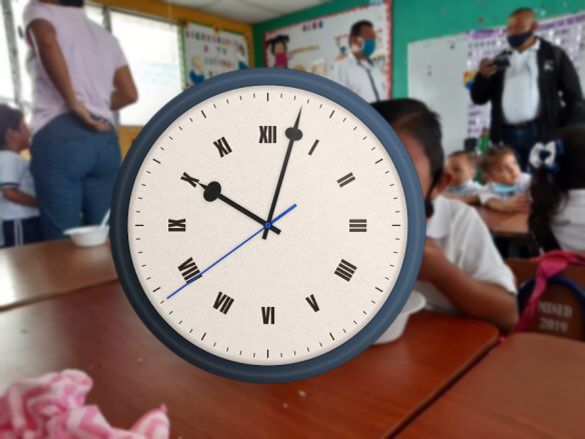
10:02:39
